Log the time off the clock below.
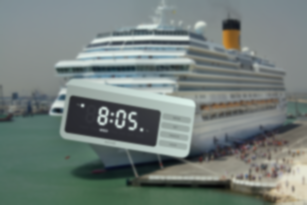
8:05
